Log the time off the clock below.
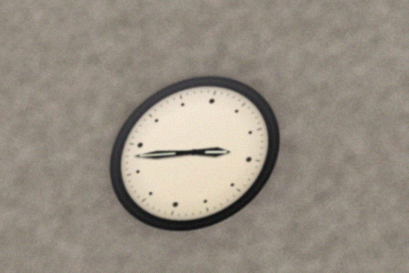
2:43
